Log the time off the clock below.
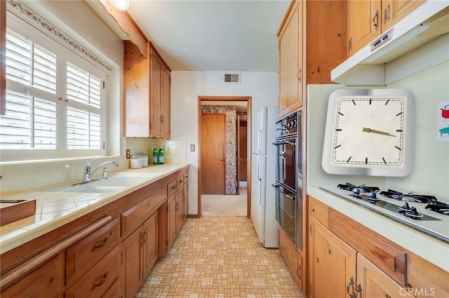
3:17
